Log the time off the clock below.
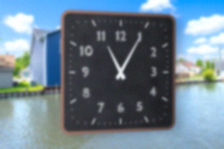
11:05
